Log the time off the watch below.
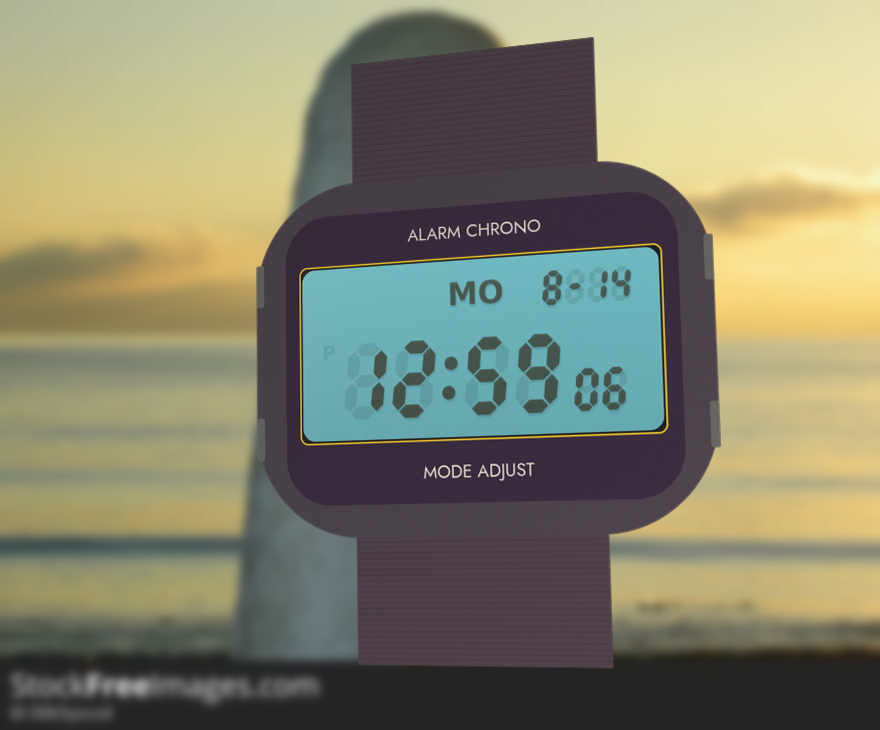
12:59:06
